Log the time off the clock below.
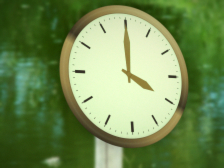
4:00
